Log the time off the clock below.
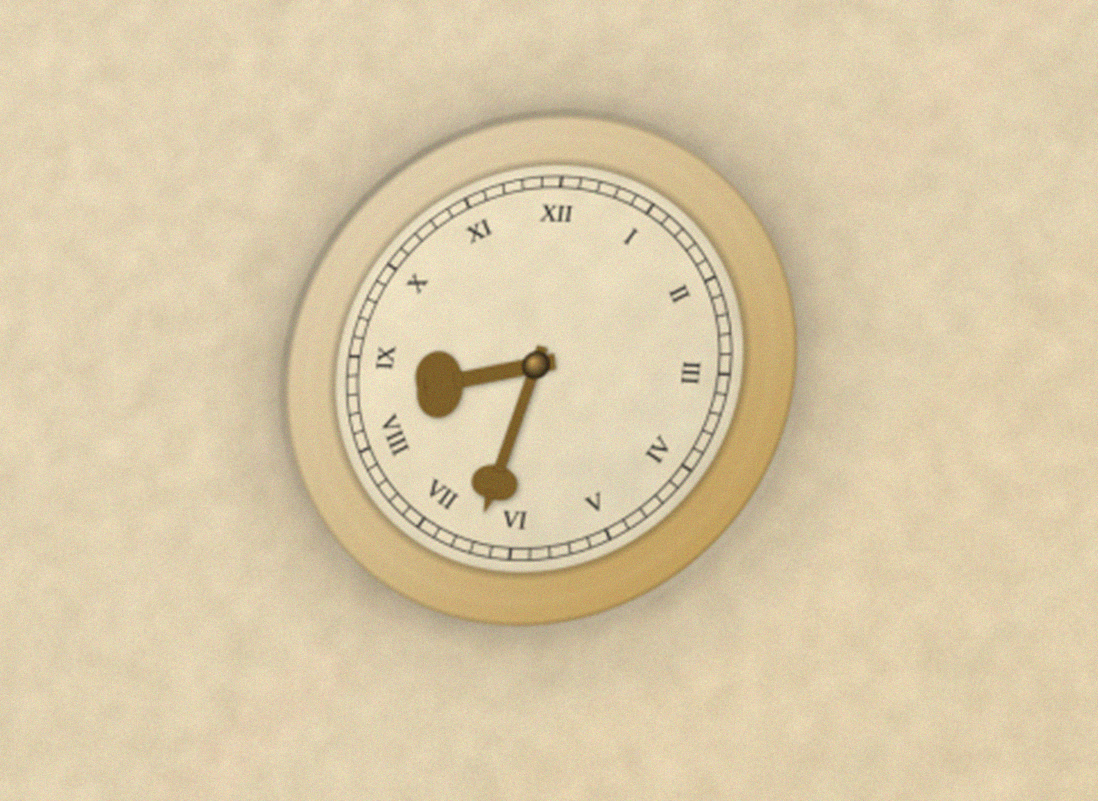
8:32
